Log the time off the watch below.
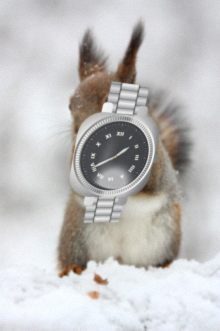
1:40
